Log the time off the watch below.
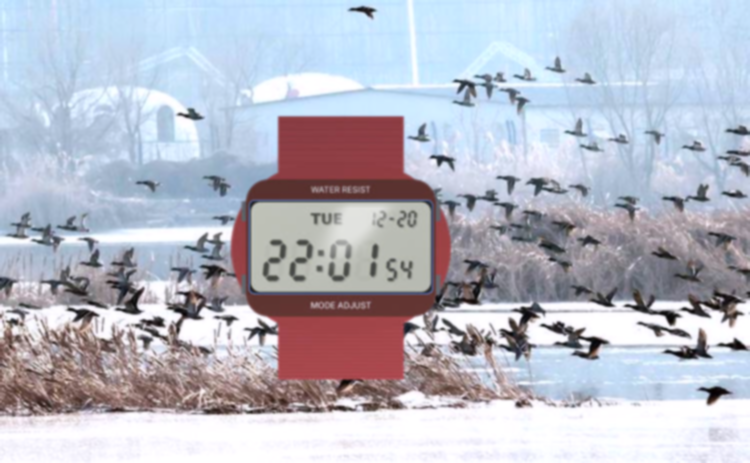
22:01:54
